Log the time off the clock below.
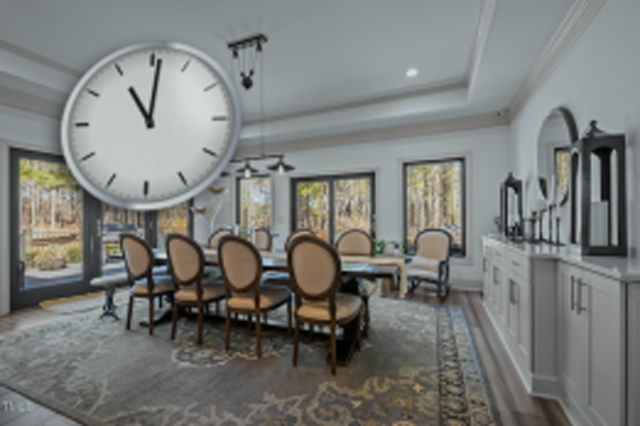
11:01
